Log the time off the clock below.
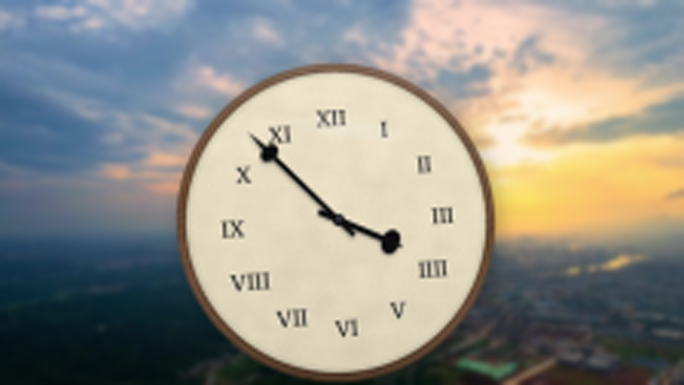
3:53
